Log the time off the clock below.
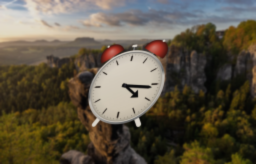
4:16
